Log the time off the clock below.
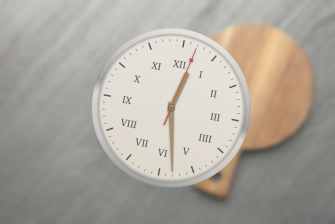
12:28:02
